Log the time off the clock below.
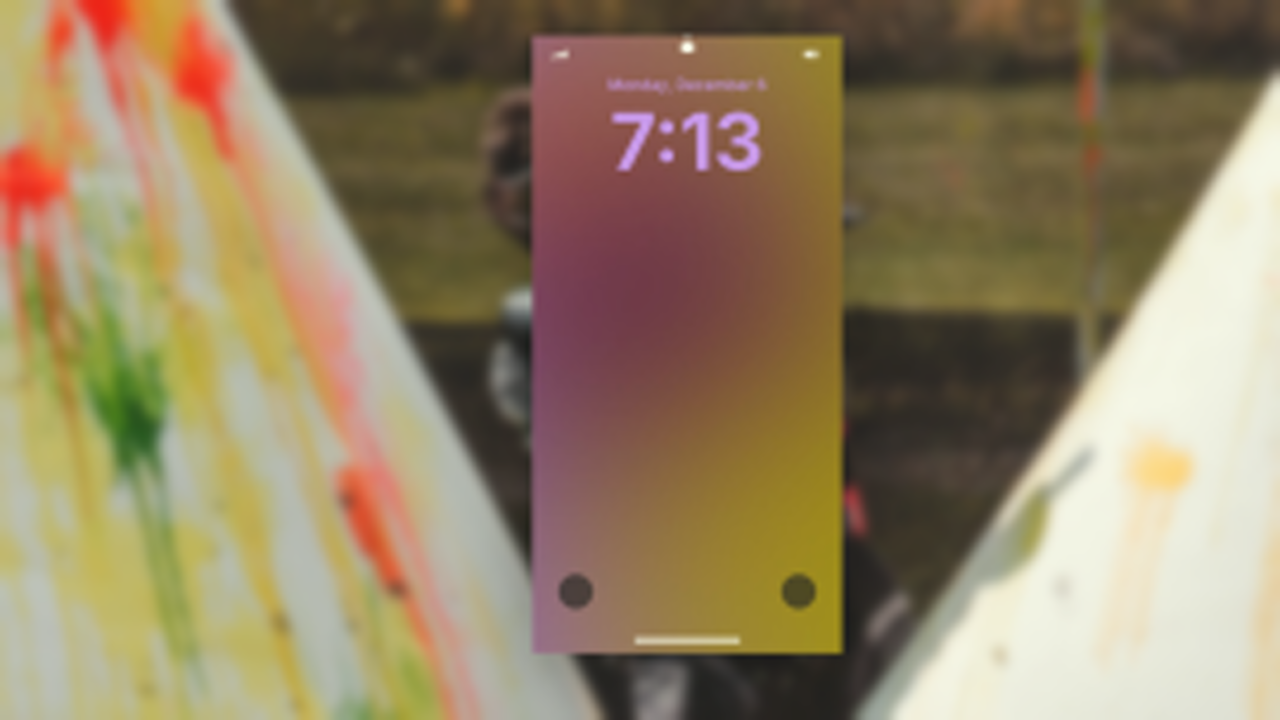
7:13
